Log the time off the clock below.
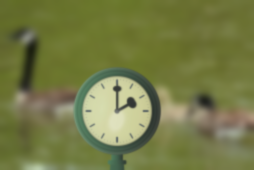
2:00
